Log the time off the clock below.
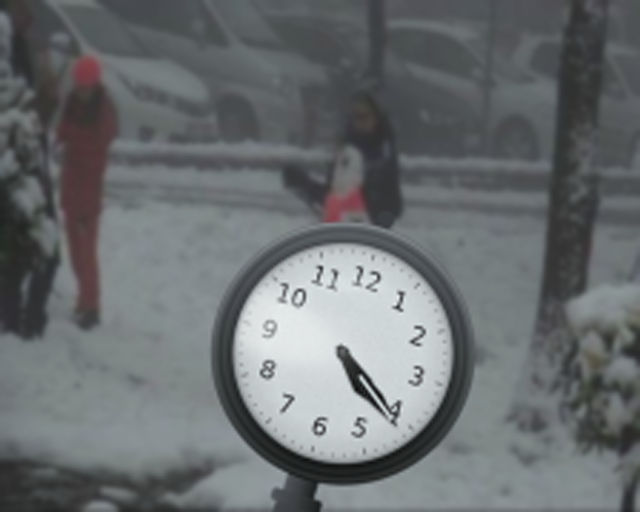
4:21
